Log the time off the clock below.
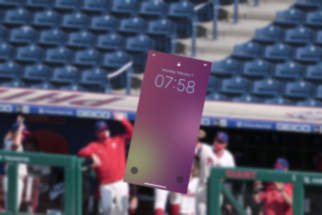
7:58
